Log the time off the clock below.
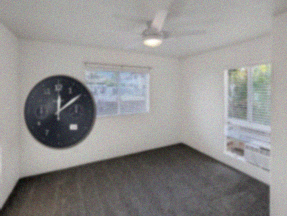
12:09
